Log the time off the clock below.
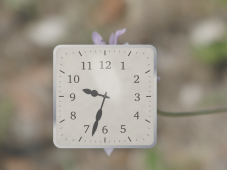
9:33
